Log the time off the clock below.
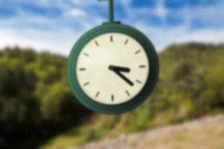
3:22
